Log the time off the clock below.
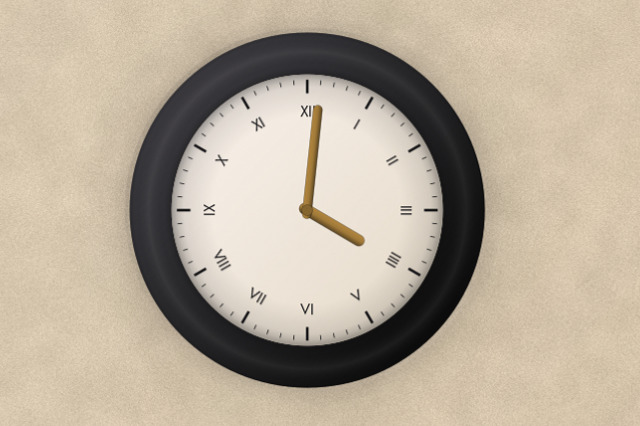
4:01
